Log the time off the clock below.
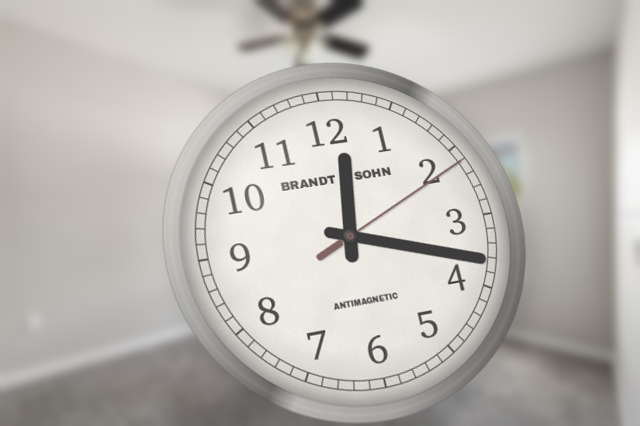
12:18:11
